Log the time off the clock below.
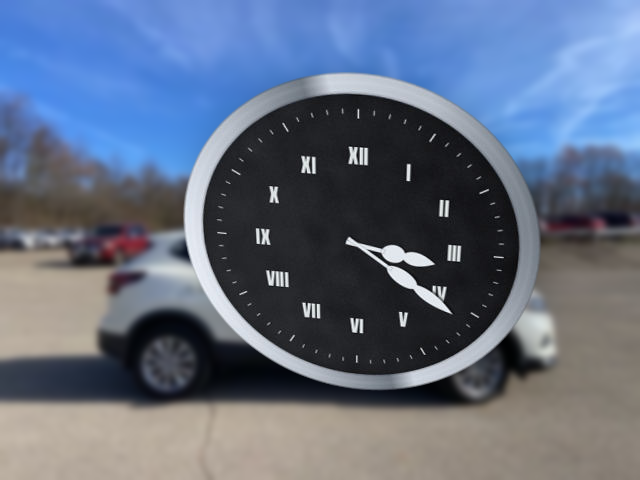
3:21
